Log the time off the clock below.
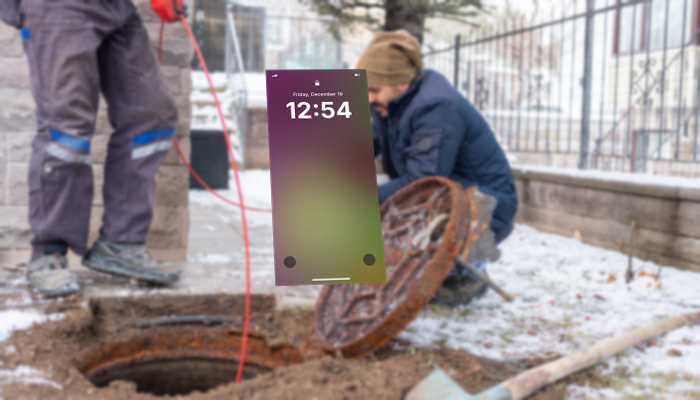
12:54
